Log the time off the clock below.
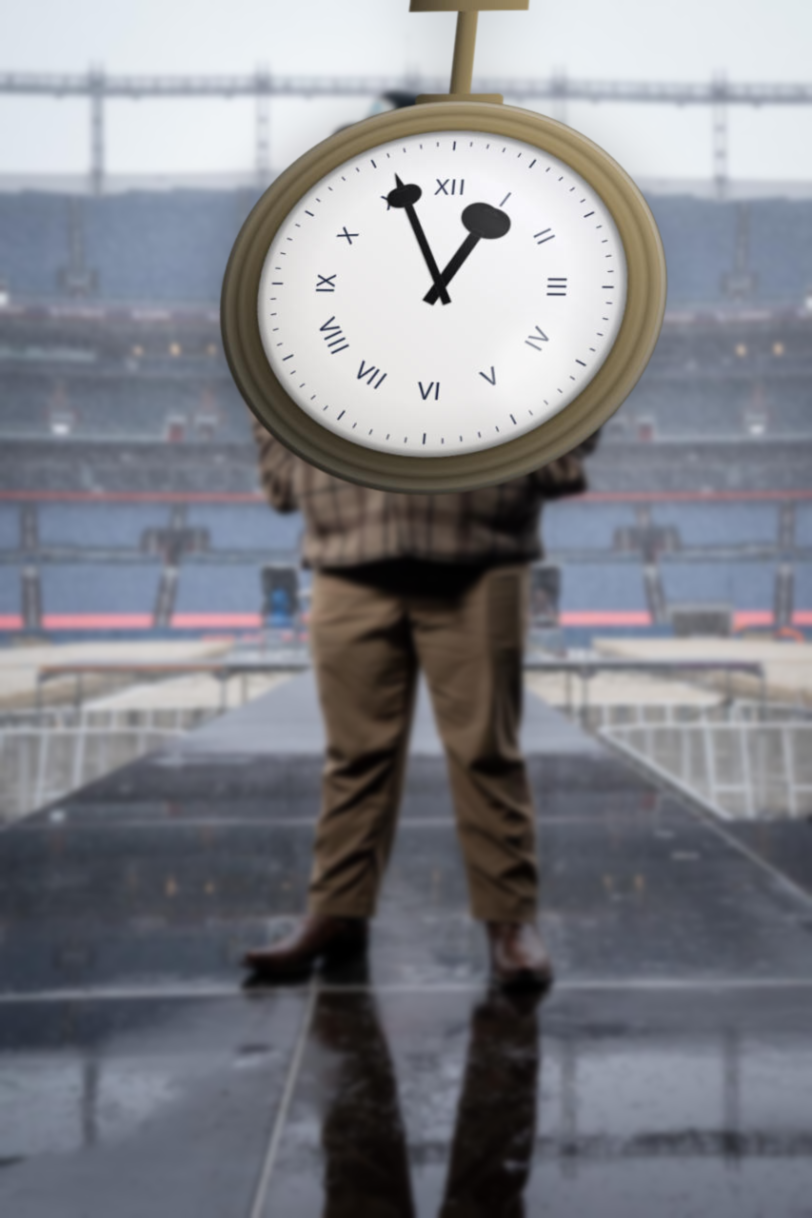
12:56
